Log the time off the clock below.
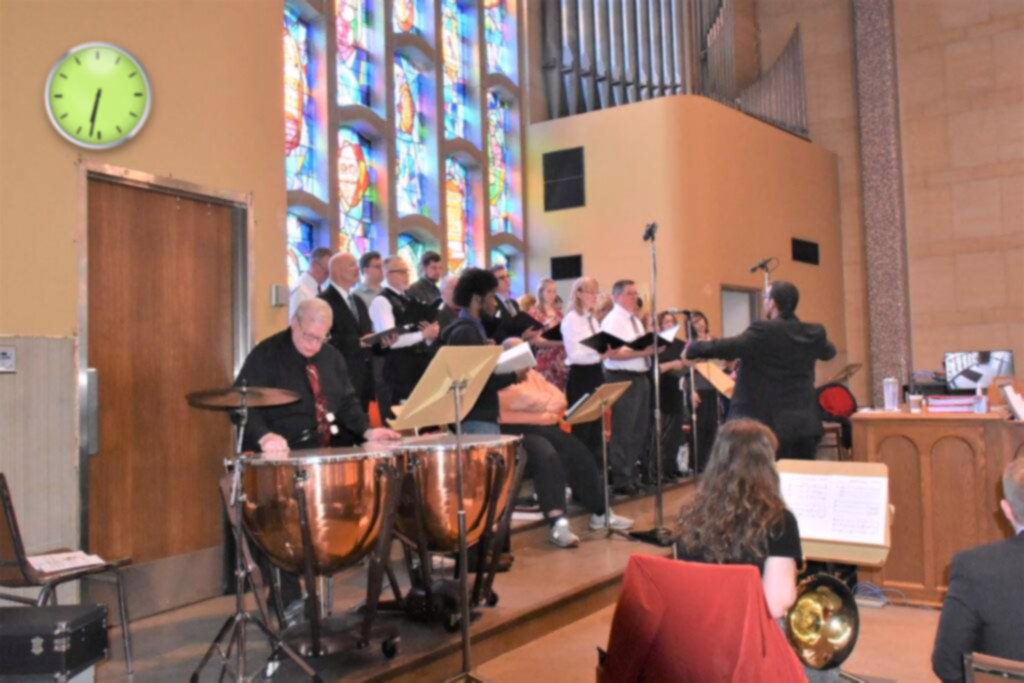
6:32
